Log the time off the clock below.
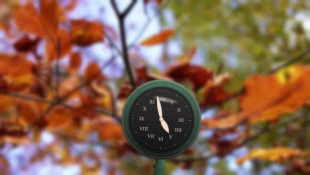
4:58
